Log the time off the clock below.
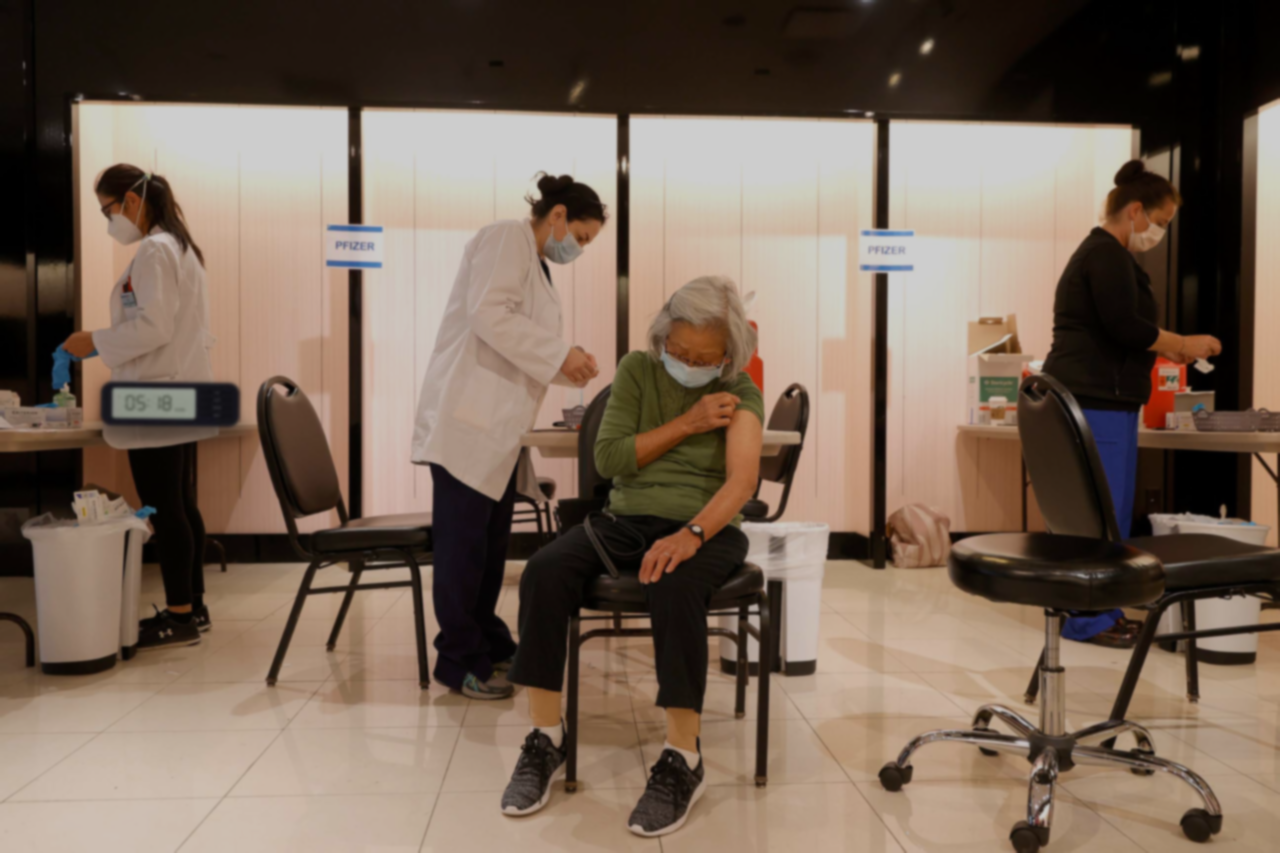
5:18
